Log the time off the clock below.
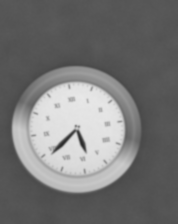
5:39
